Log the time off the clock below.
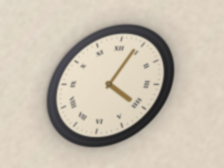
4:04
